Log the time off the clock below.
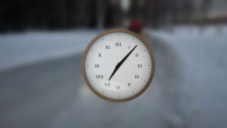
7:07
